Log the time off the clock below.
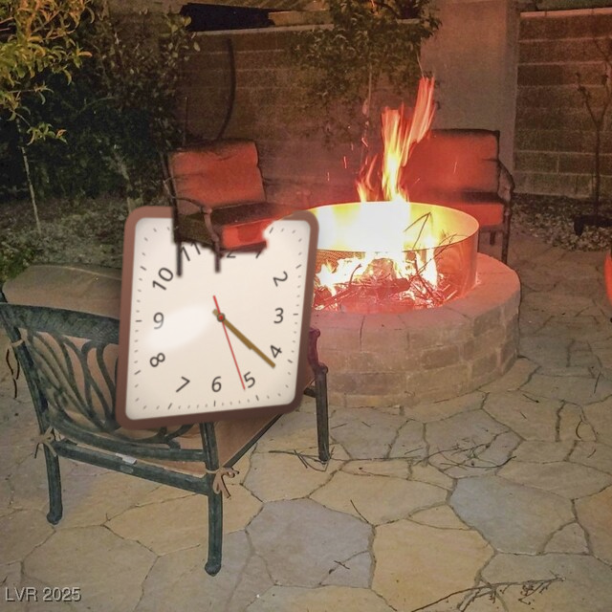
4:21:26
